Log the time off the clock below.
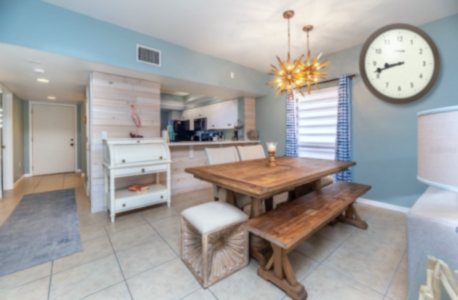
8:42
